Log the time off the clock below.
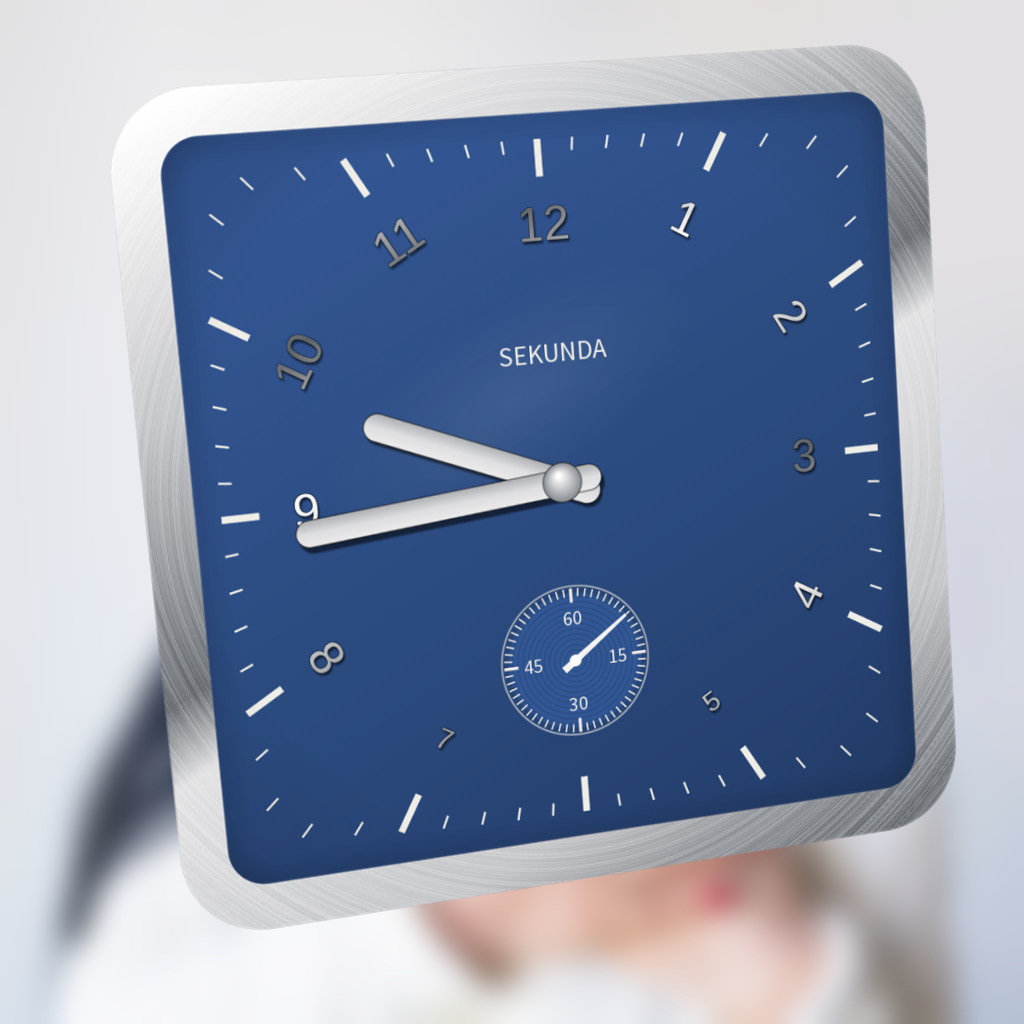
9:44:09
